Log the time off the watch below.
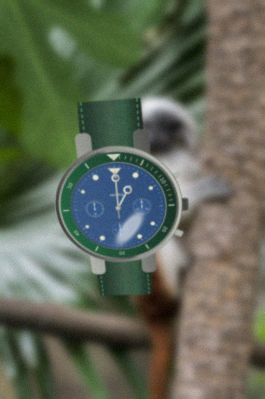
1:00
